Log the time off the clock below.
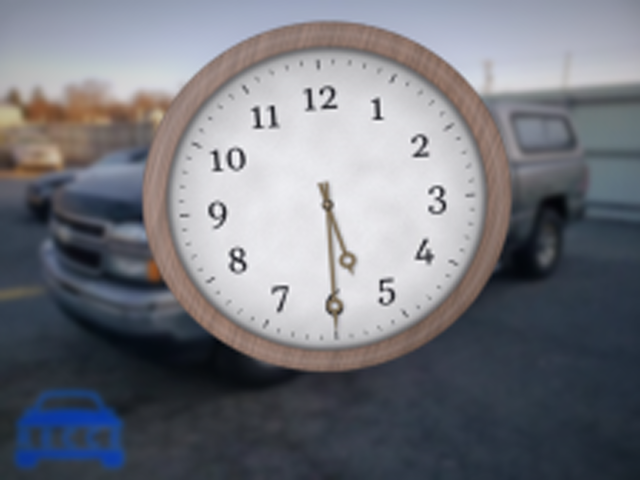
5:30
